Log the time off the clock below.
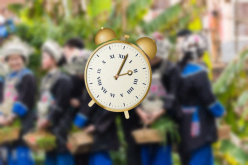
2:02
